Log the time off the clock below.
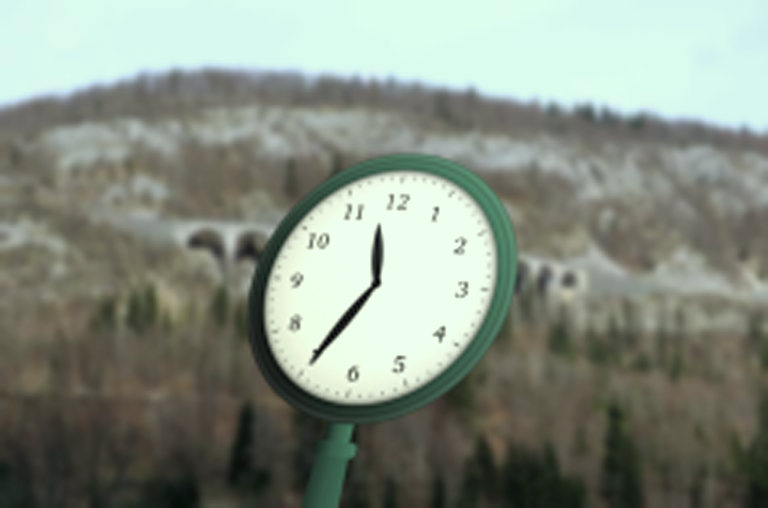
11:35
